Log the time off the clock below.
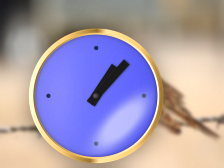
1:07
